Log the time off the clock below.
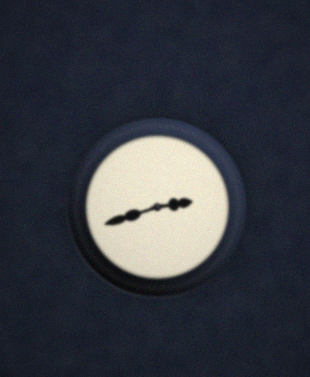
2:42
